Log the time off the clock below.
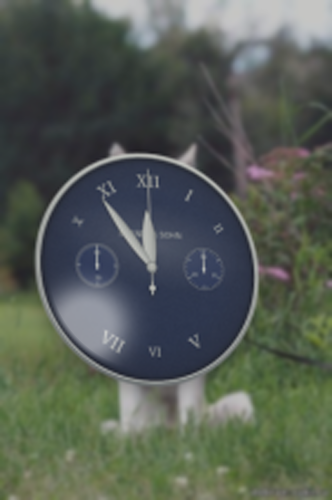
11:54
